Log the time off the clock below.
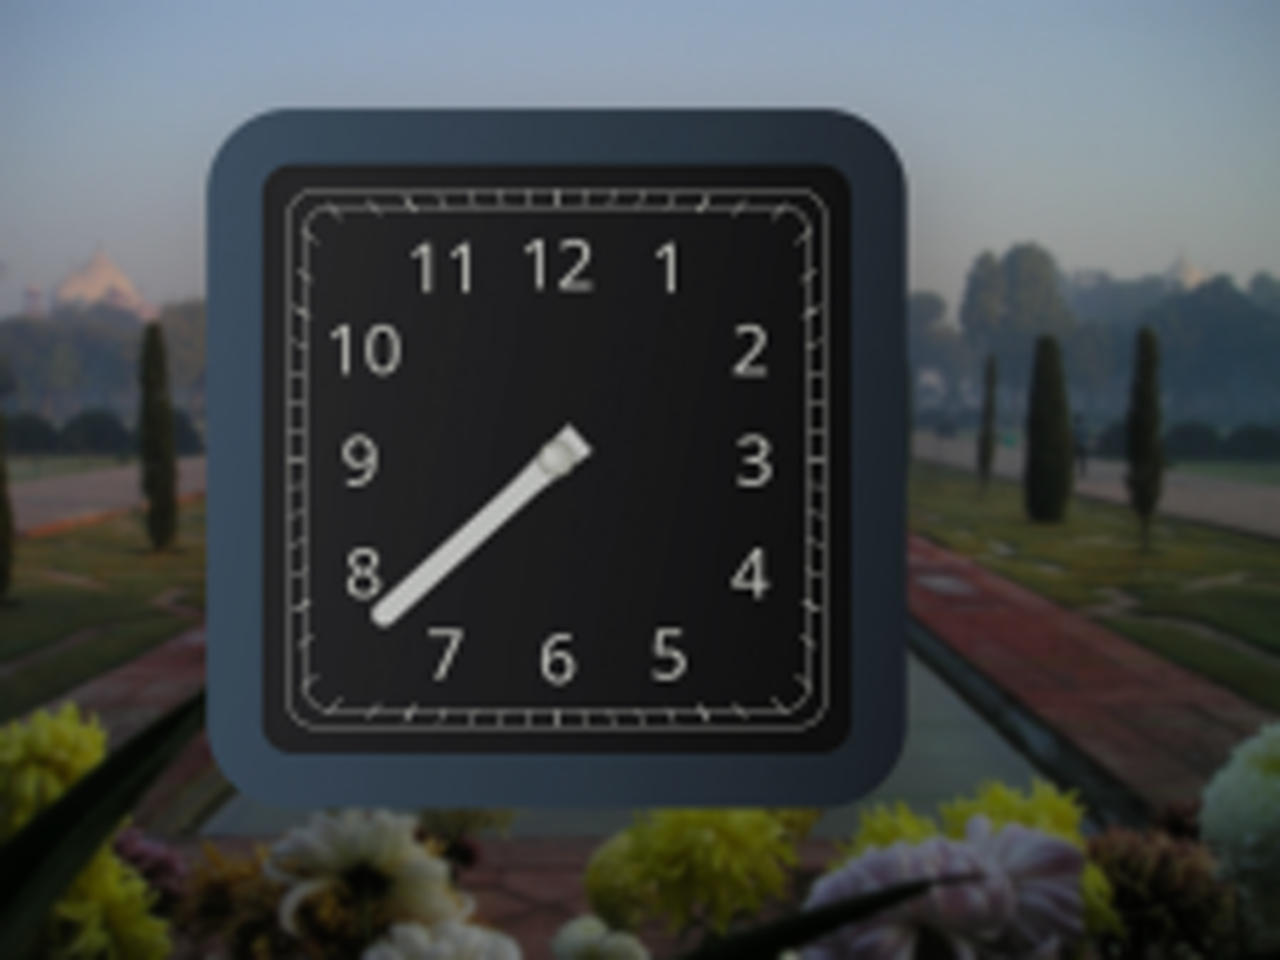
7:38
